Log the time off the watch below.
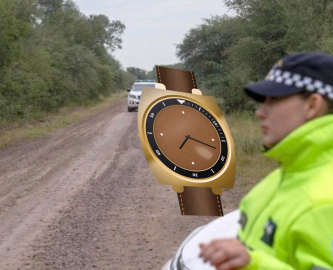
7:18
